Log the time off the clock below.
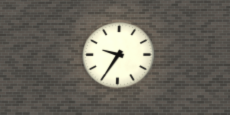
9:35
